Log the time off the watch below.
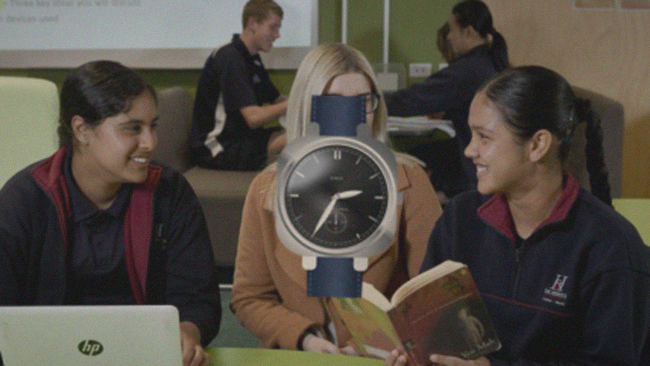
2:35
